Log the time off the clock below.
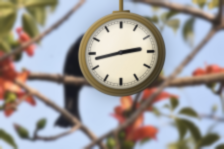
2:43
